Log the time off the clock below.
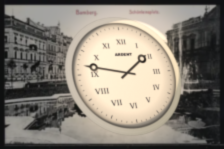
1:47
